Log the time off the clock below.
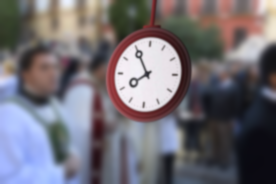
7:55
